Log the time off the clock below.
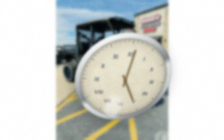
5:01
